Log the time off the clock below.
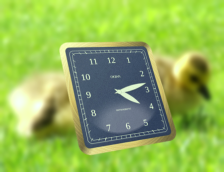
4:13
